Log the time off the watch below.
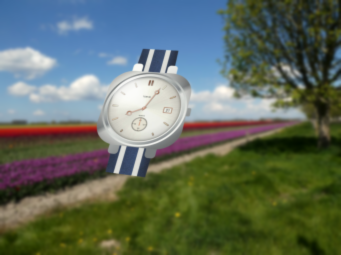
8:04
